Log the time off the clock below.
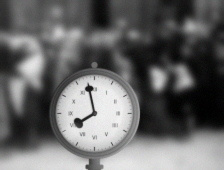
7:58
